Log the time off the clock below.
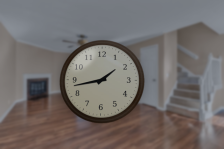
1:43
